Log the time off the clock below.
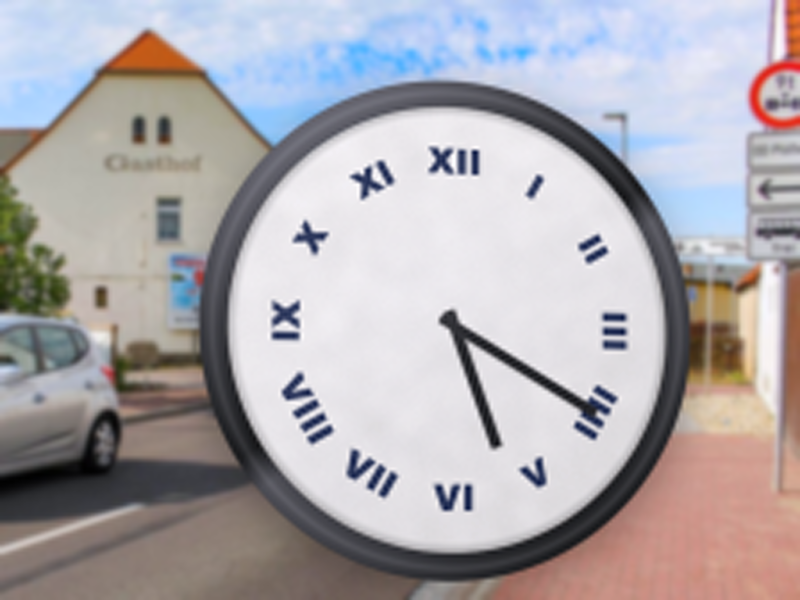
5:20
